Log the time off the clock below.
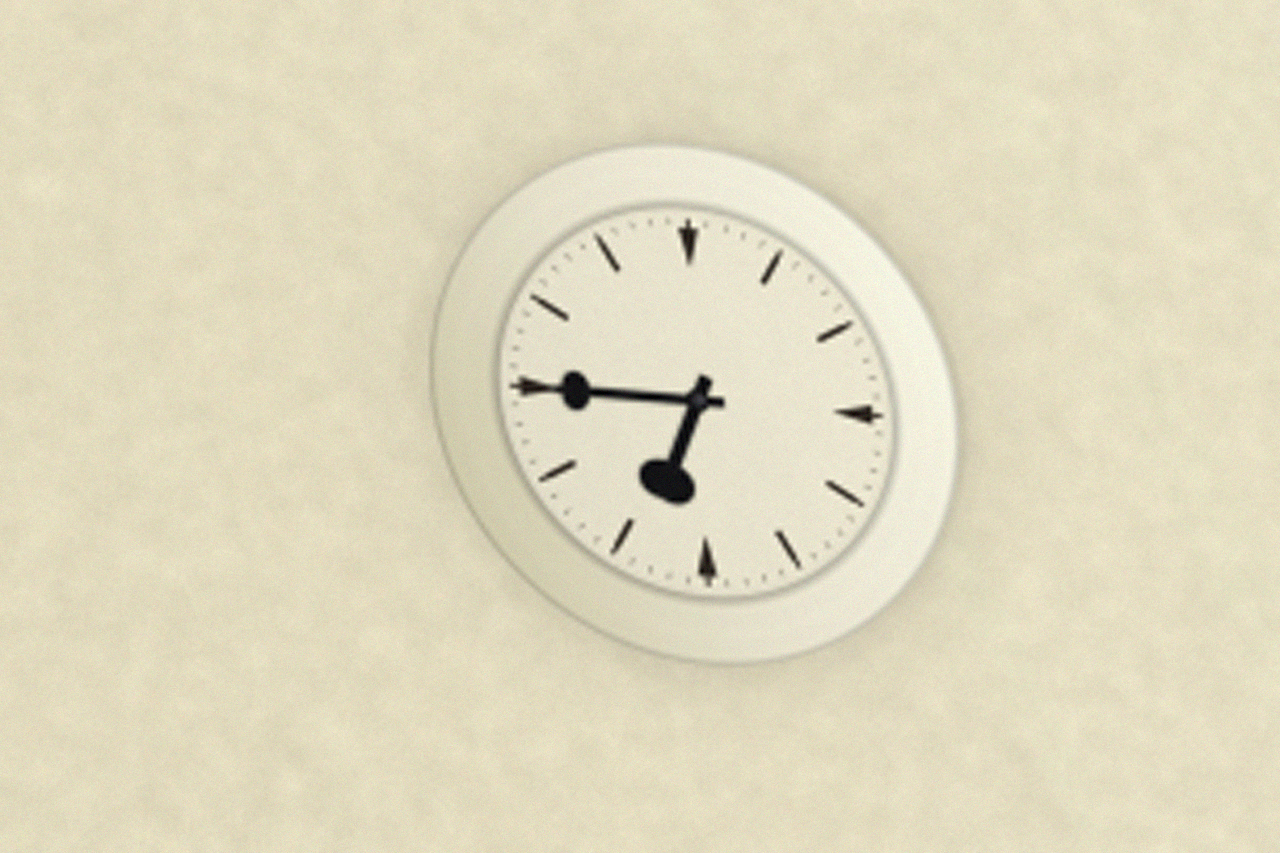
6:45
